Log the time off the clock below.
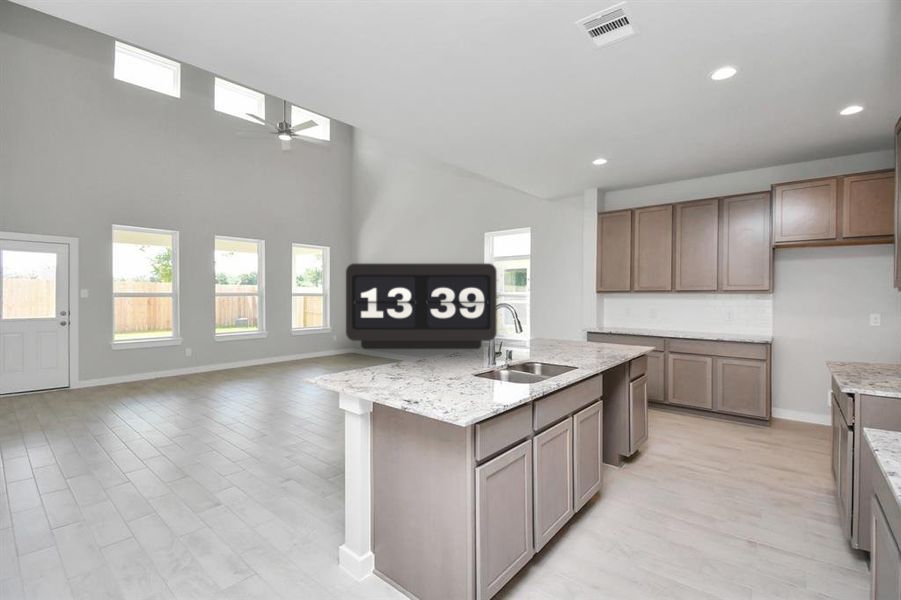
13:39
